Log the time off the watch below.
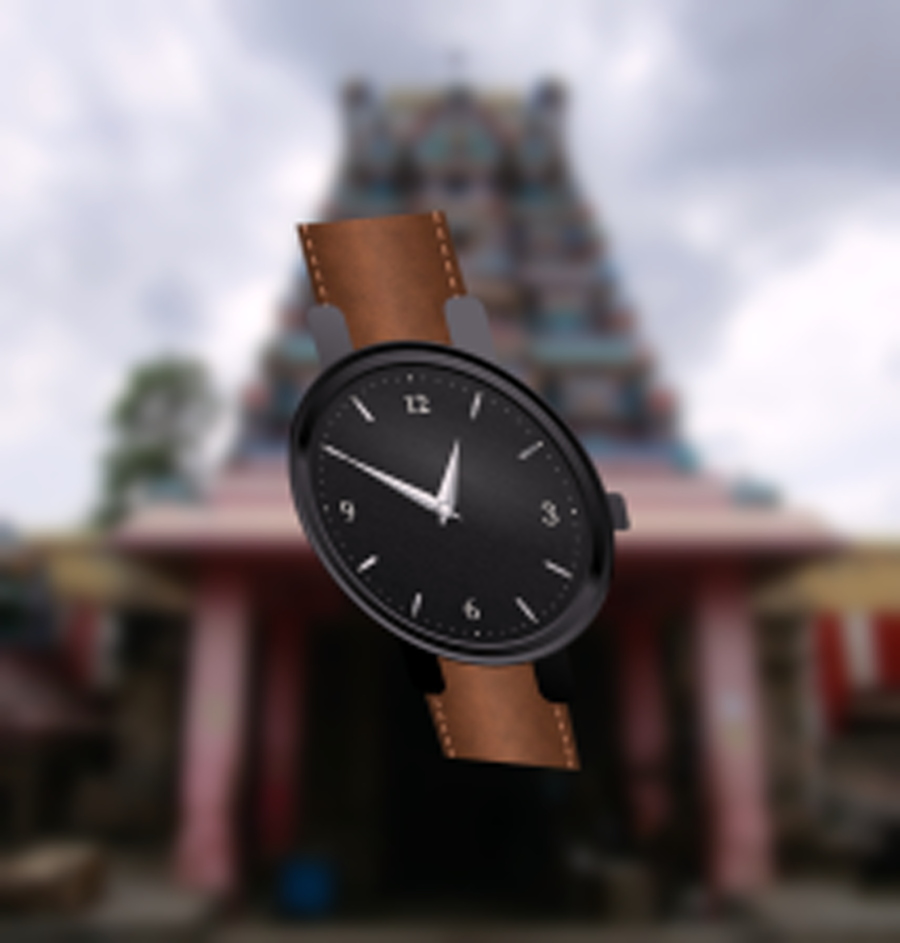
12:50
